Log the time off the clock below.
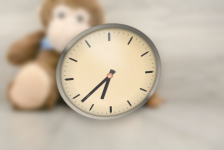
6:38
